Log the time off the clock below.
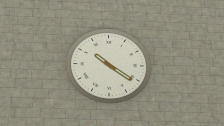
10:21
